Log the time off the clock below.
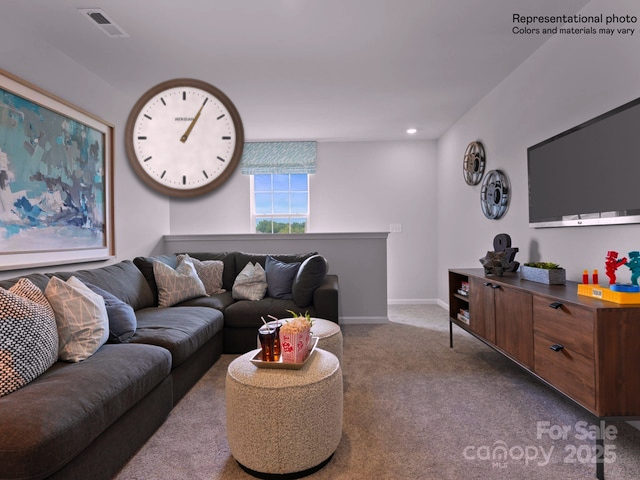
1:05
